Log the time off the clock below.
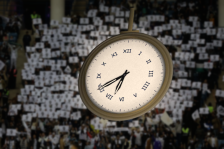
6:40
